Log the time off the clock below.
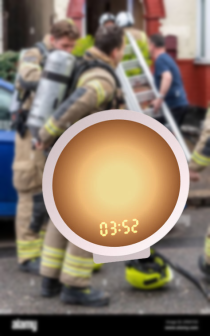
3:52
